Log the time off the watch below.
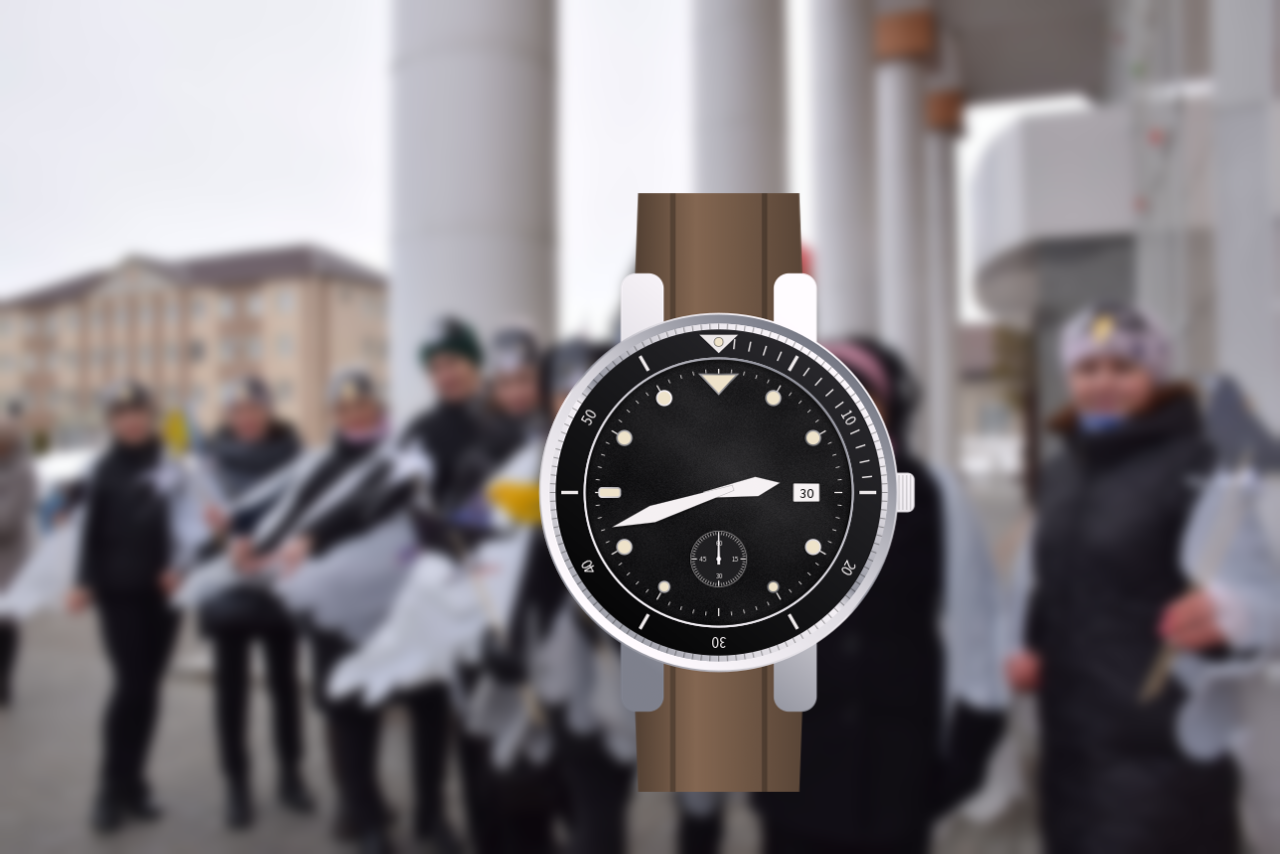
2:42
